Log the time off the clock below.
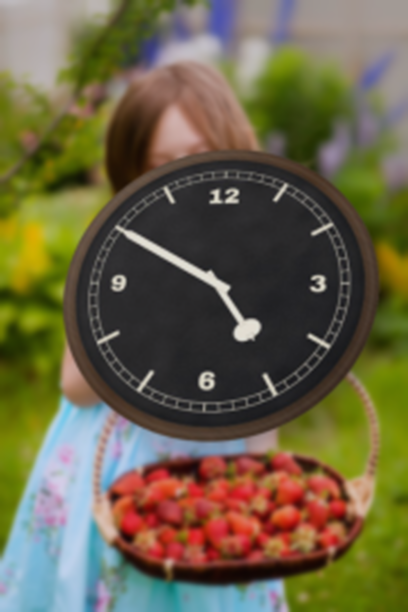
4:50
